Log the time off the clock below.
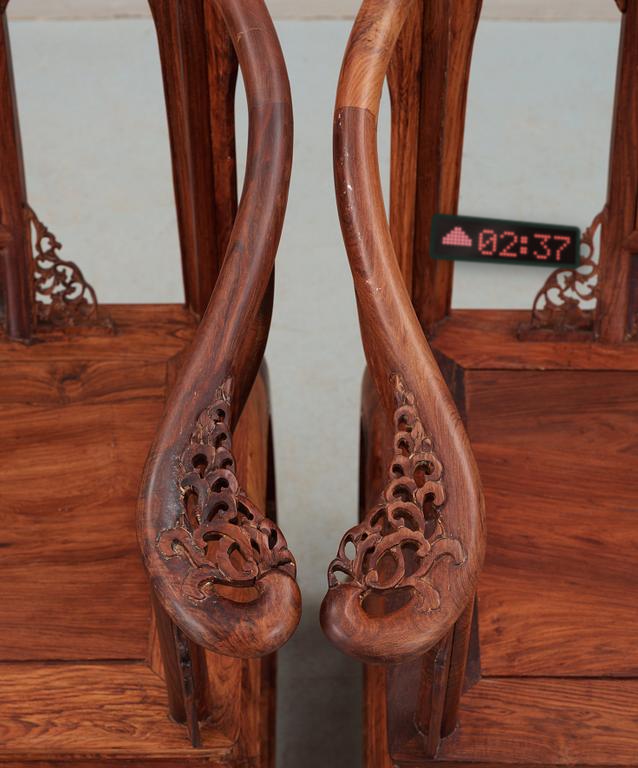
2:37
